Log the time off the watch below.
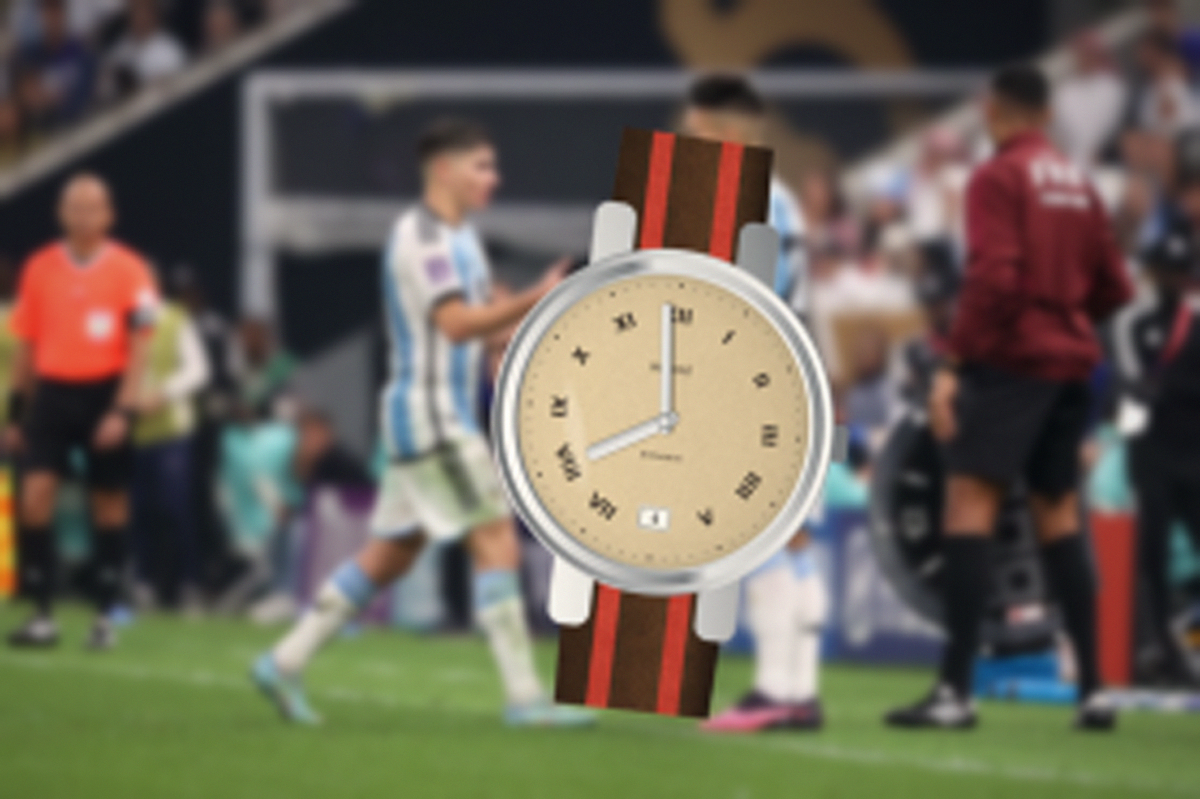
7:59
